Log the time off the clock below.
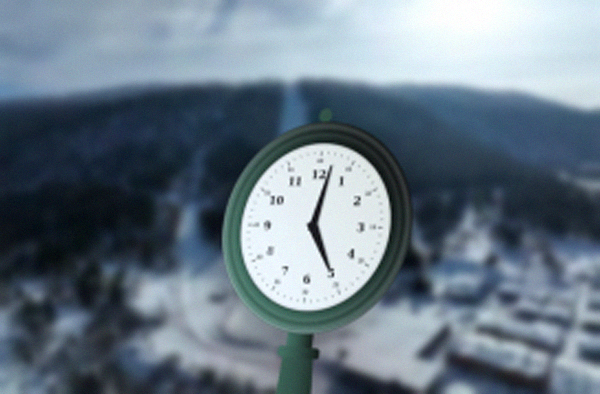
5:02
